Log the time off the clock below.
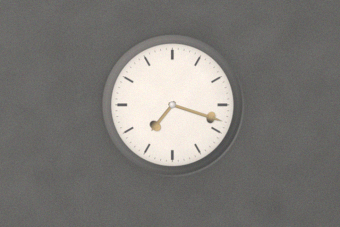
7:18
